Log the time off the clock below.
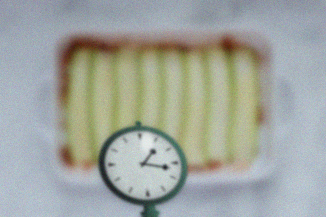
1:17
